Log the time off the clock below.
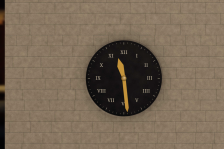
11:29
